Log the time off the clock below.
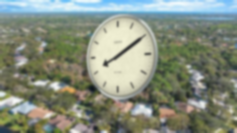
8:10
